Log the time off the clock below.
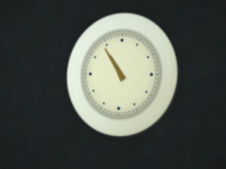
10:54
